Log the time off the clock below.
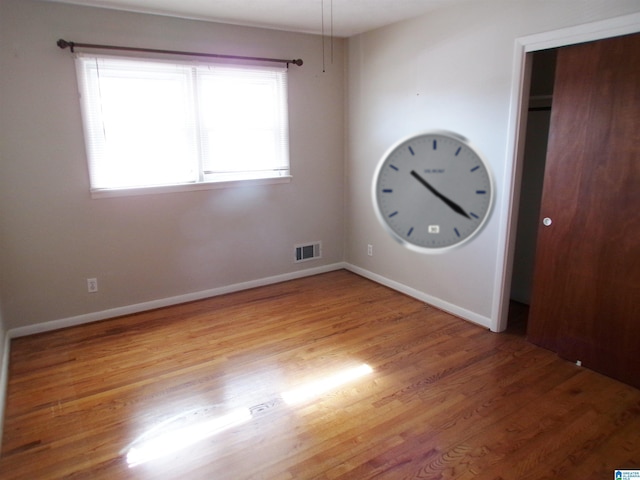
10:21
